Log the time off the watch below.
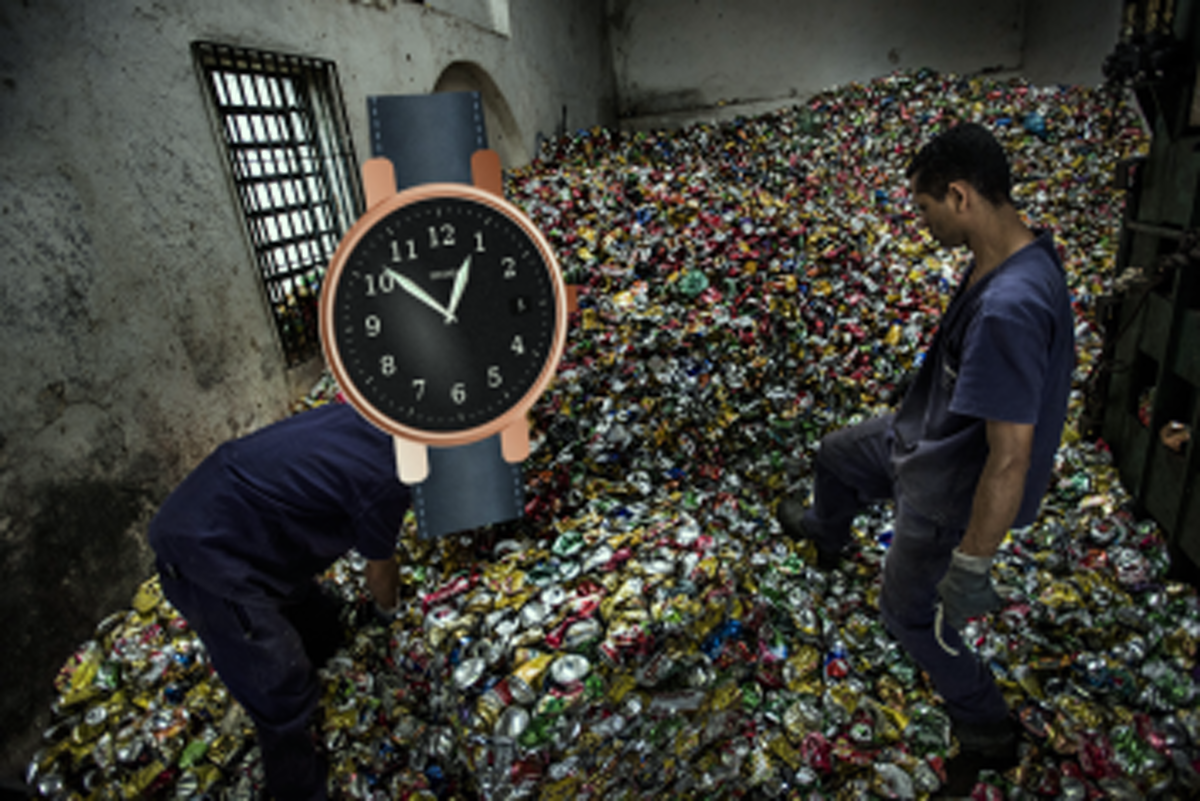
12:52
